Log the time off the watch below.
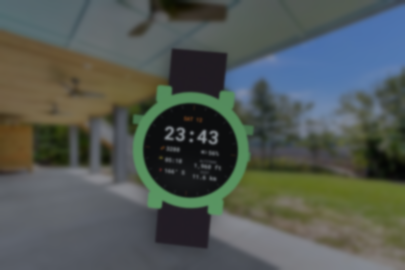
23:43
